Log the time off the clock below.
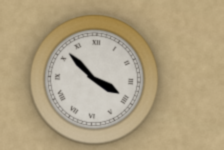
3:52
